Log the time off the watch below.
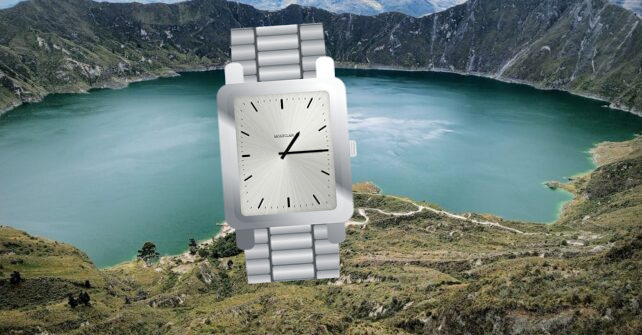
1:15
